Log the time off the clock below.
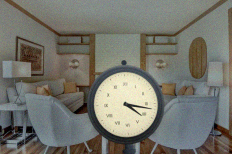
4:17
